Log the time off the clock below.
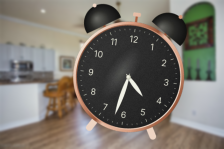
4:32
